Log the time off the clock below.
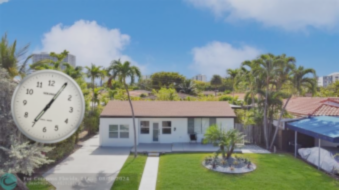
7:05
